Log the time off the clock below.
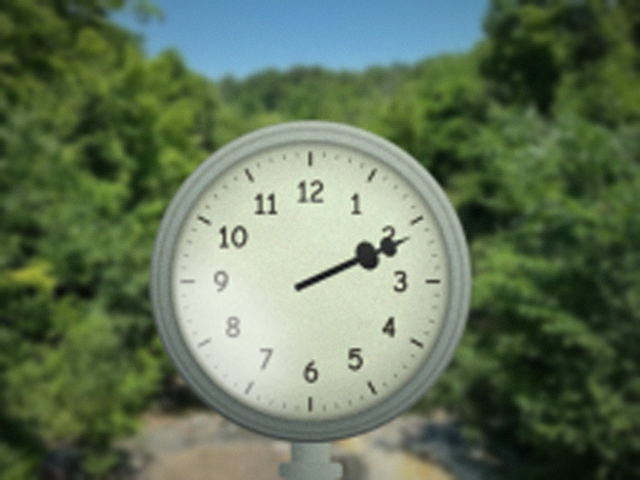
2:11
